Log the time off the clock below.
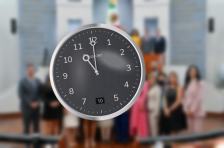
11:00
